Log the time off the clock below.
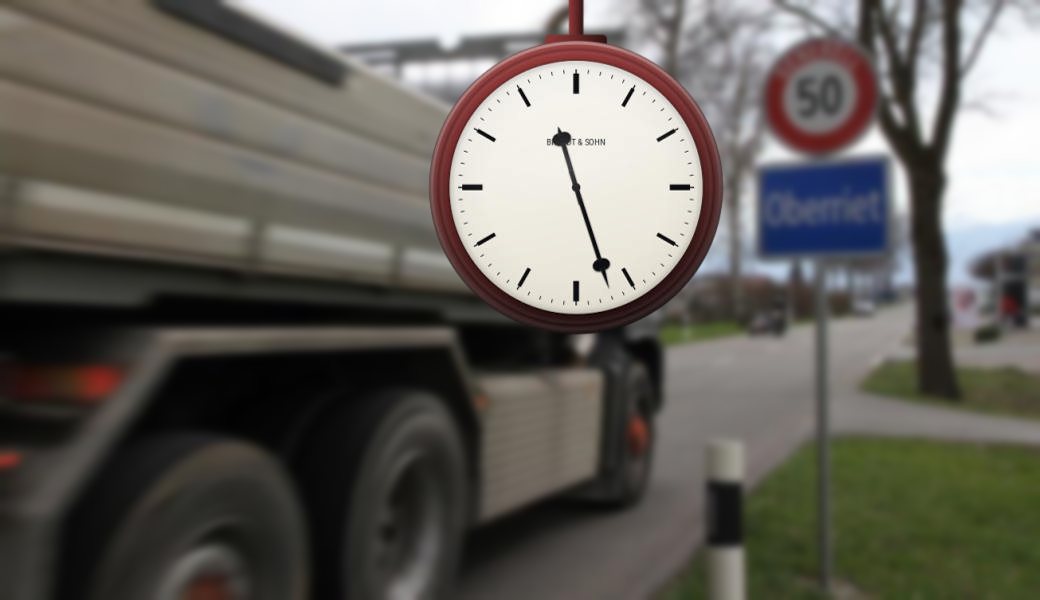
11:27
